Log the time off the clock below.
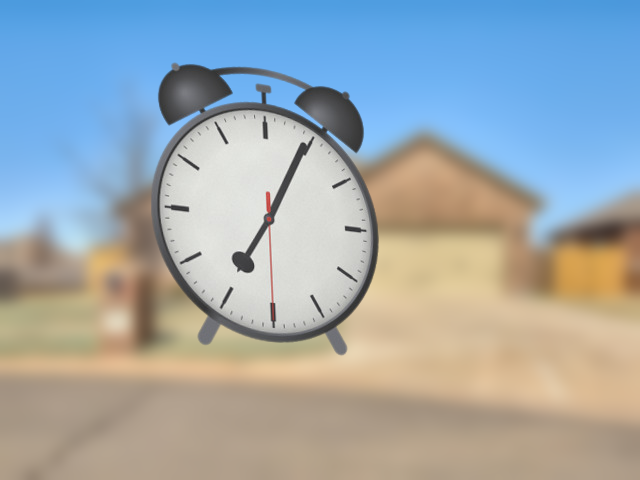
7:04:30
